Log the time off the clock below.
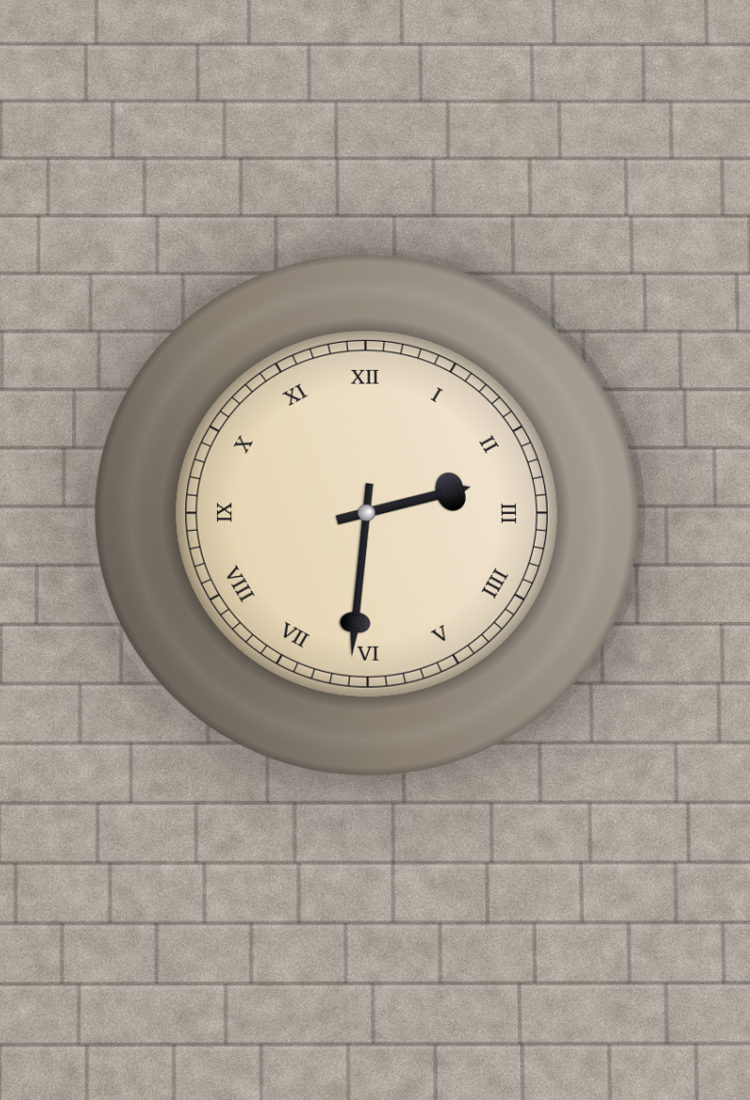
2:31
